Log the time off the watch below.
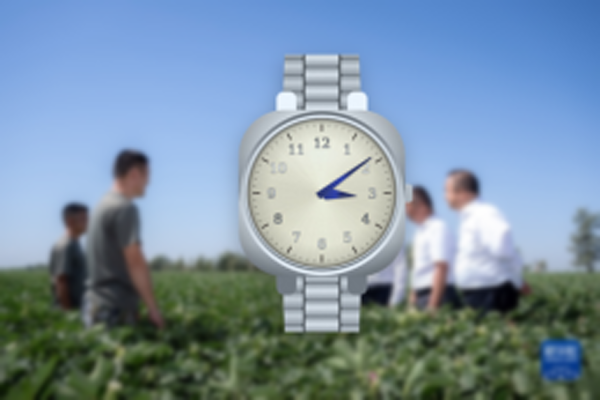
3:09
